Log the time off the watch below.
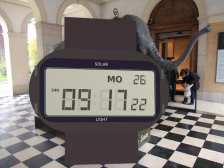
9:17:22
